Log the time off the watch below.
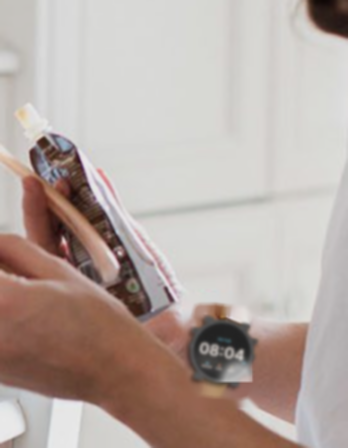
8:04
